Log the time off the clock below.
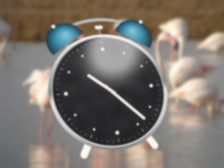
10:23
